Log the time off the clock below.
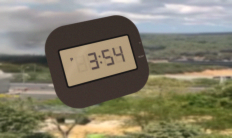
3:54
